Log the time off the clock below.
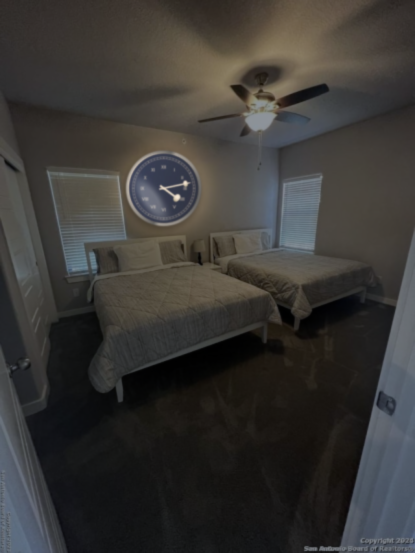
4:13
